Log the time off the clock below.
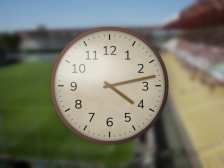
4:13
